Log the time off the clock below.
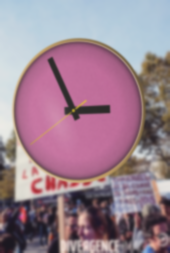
2:55:39
